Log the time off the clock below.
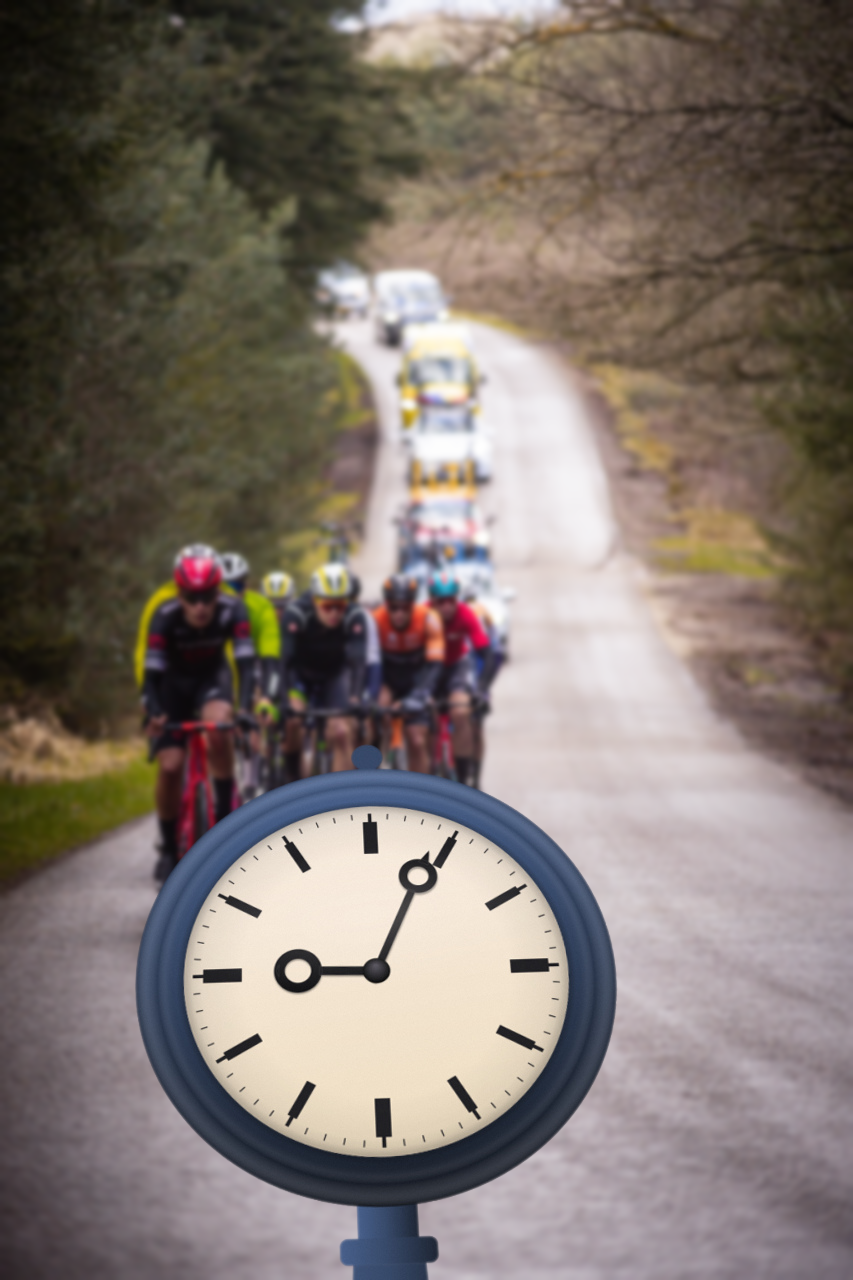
9:04
